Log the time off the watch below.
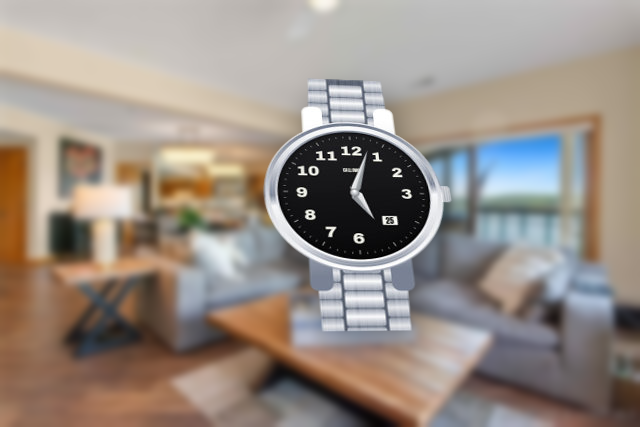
5:03
